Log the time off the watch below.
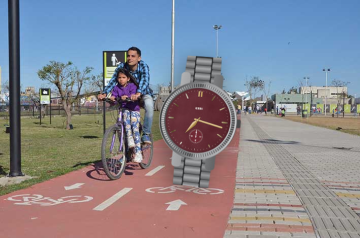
7:17
